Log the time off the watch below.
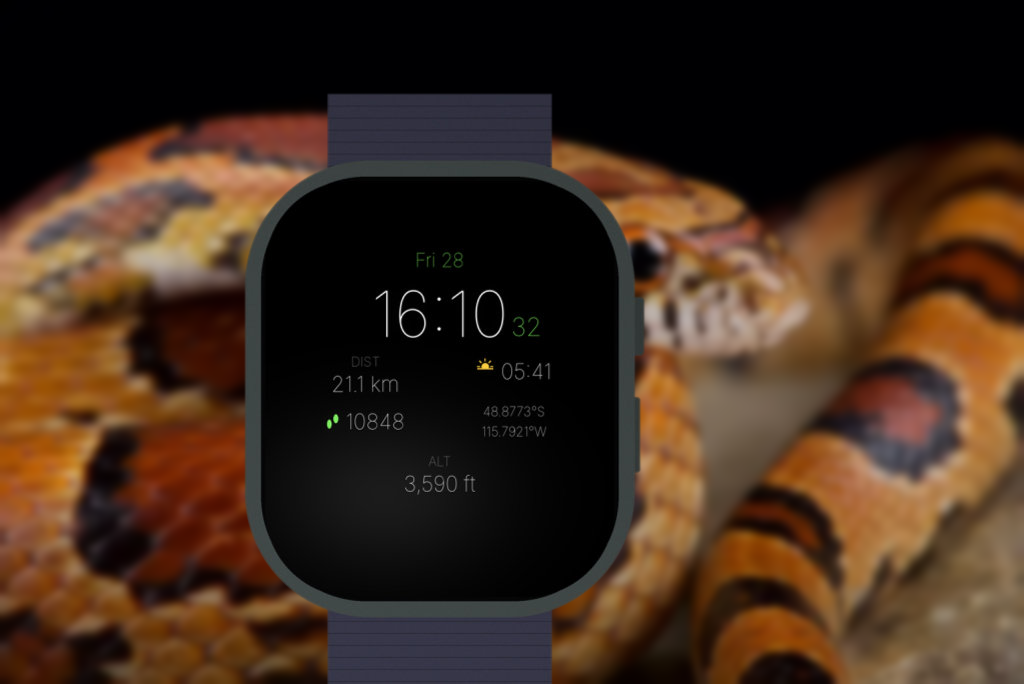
16:10:32
